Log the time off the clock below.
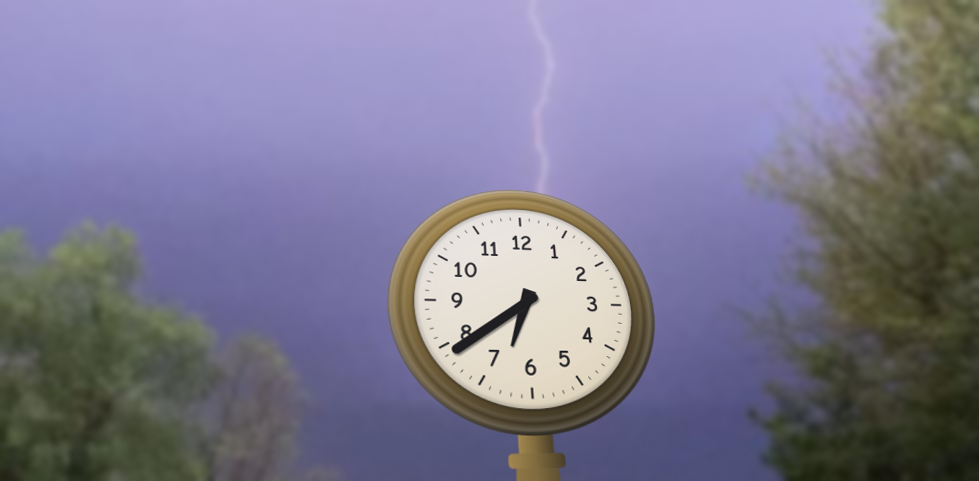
6:39
